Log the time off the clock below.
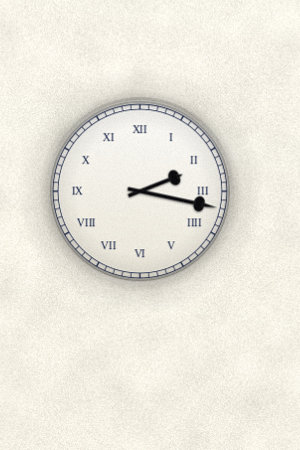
2:17
